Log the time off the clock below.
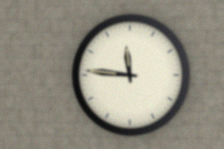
11:46
